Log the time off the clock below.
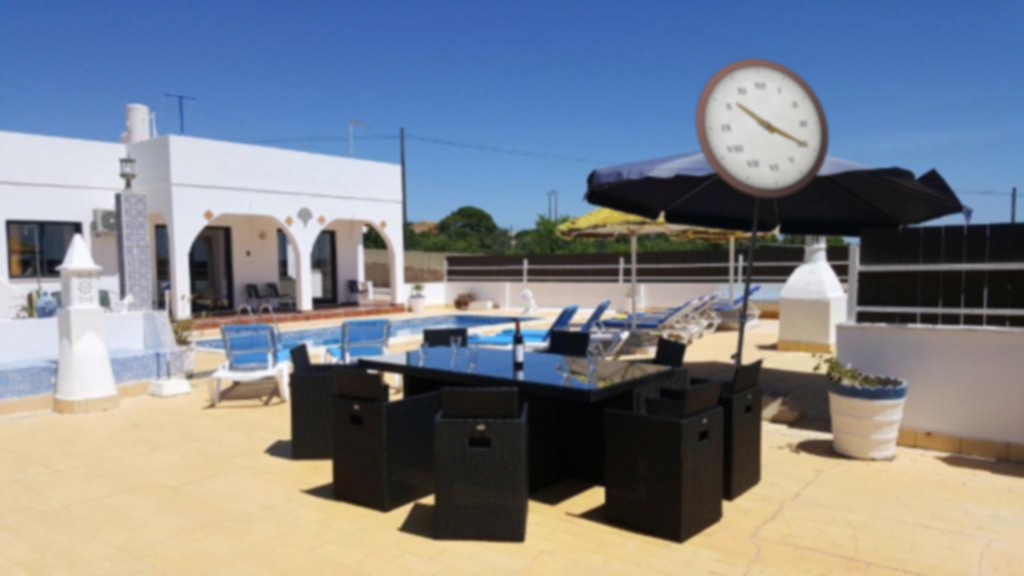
10:20
